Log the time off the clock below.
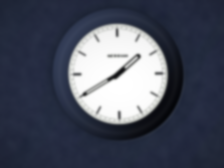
1:40
